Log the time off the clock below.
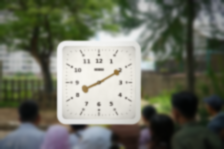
8:10
